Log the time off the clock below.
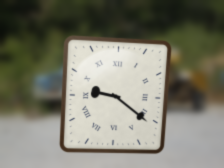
9:21
